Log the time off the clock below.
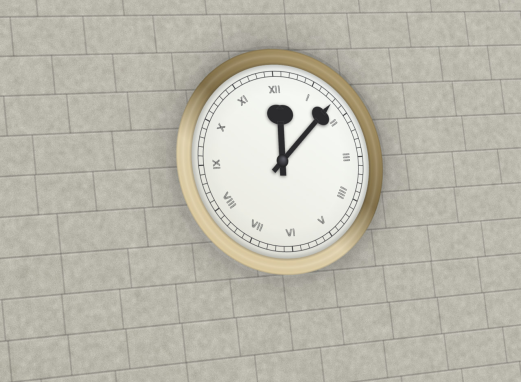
12:08
